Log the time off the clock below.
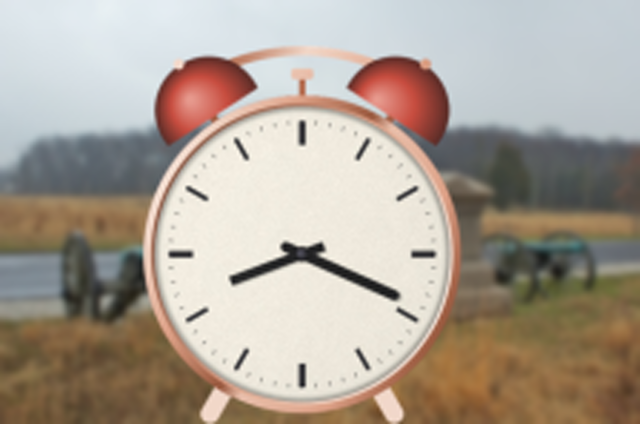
8:19
